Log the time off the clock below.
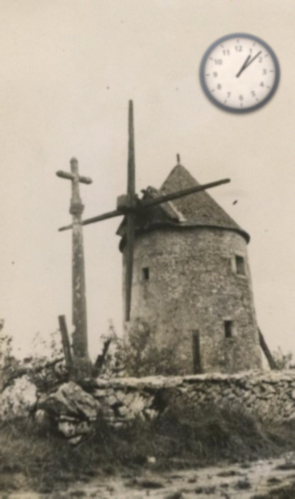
1:08
